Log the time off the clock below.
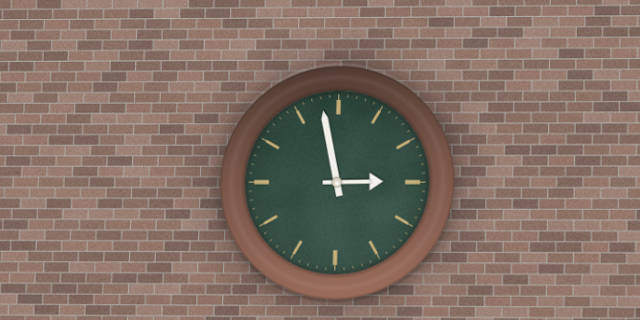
2:58
